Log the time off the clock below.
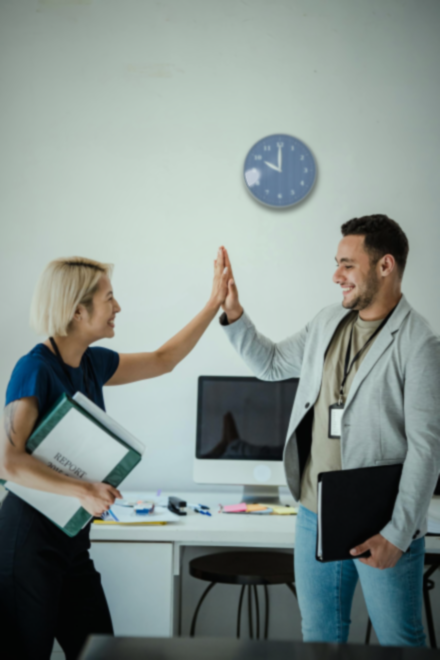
10:00
